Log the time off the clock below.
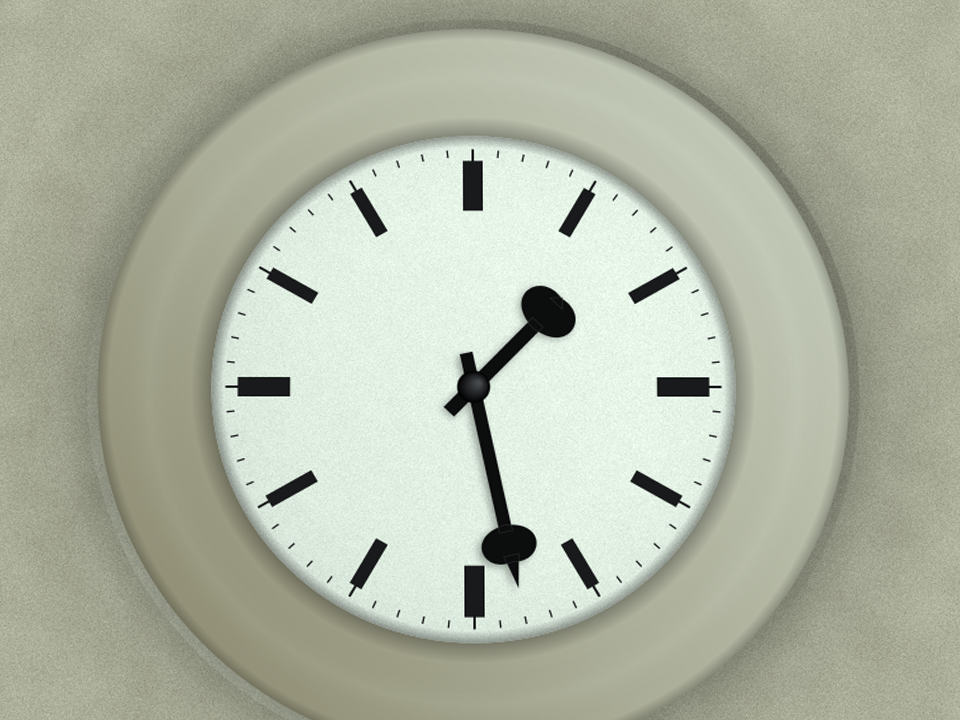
1:28
